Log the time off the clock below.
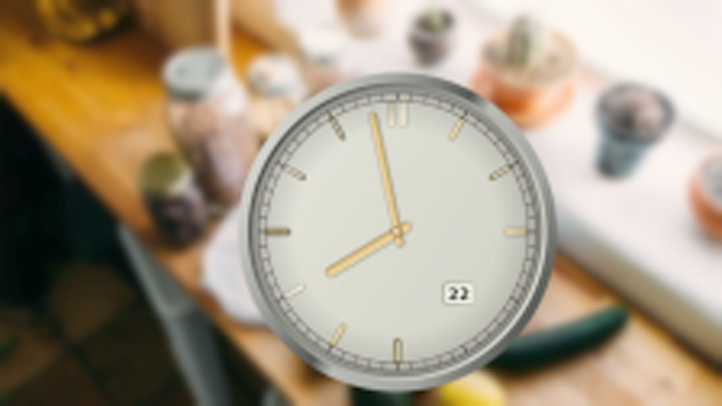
7:58
